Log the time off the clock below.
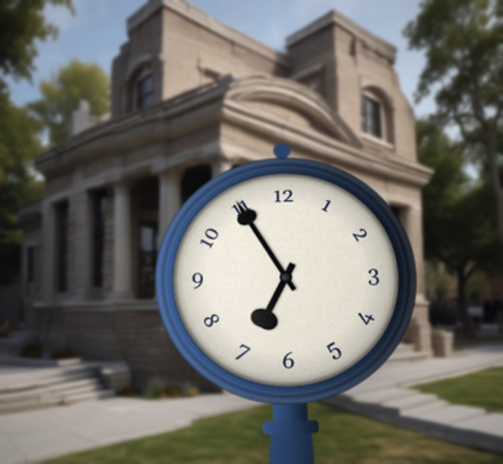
6:55
